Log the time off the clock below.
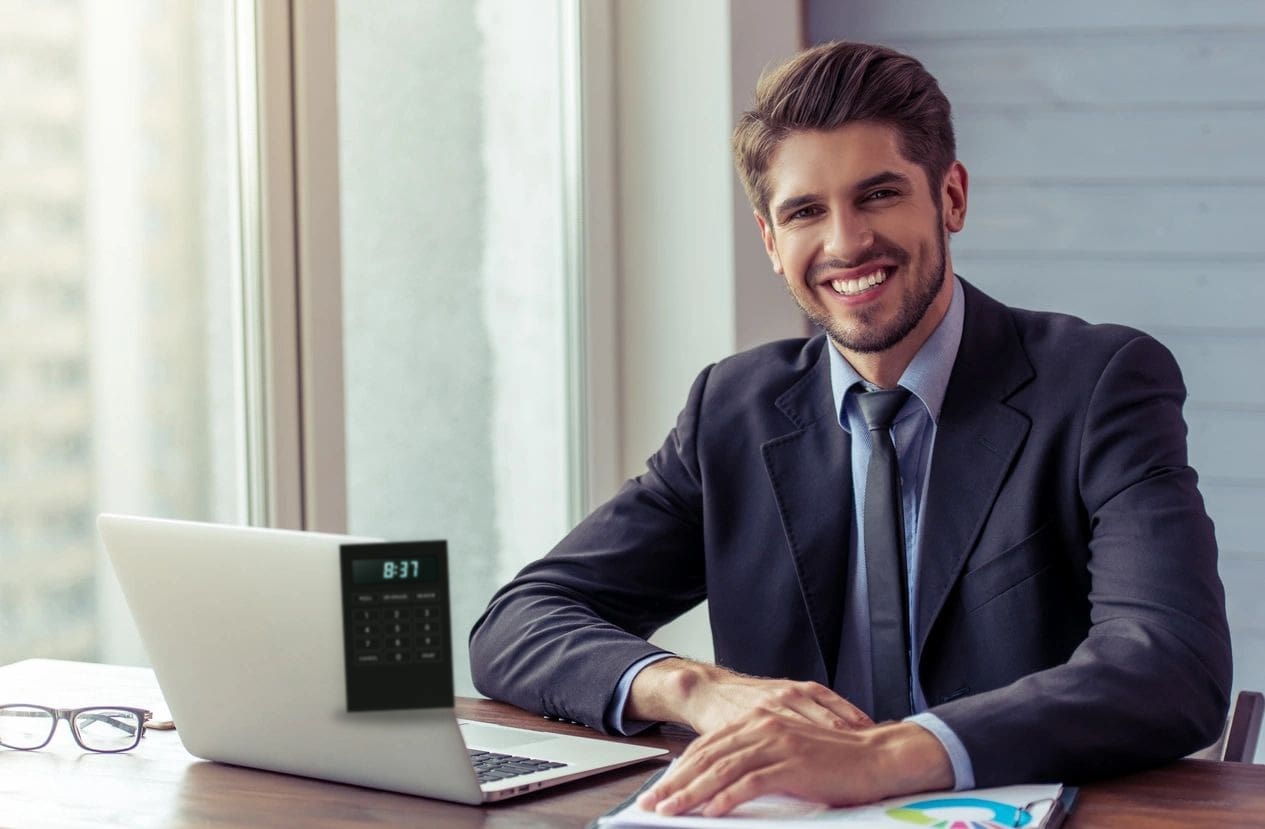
8:37
